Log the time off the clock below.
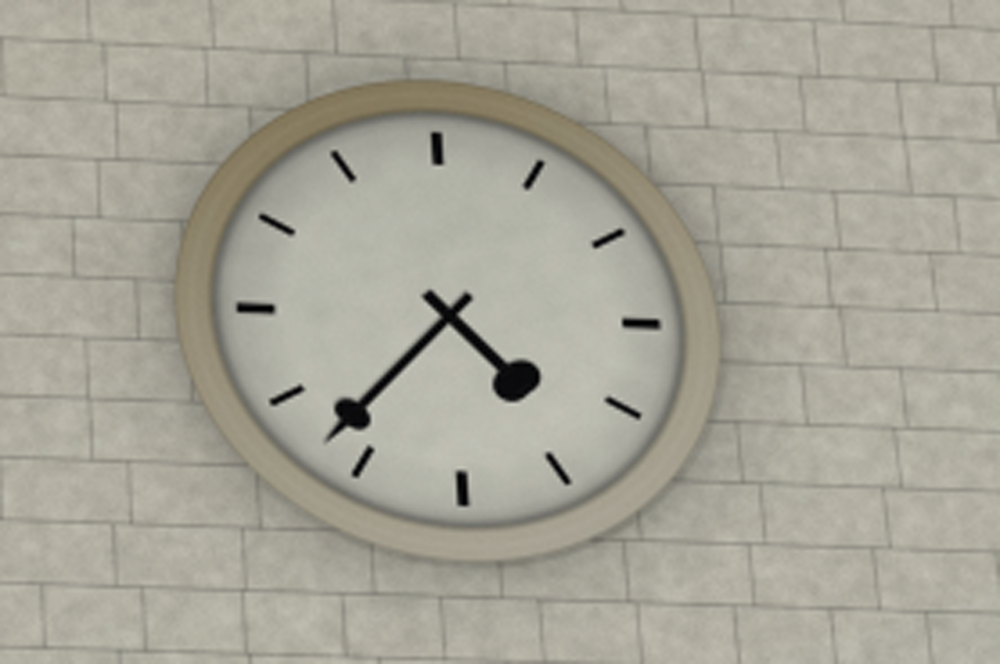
4:37
